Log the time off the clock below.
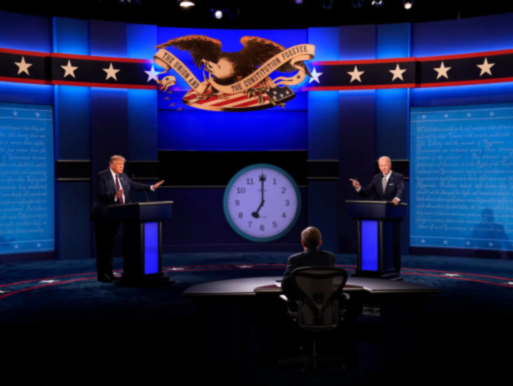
7:00
